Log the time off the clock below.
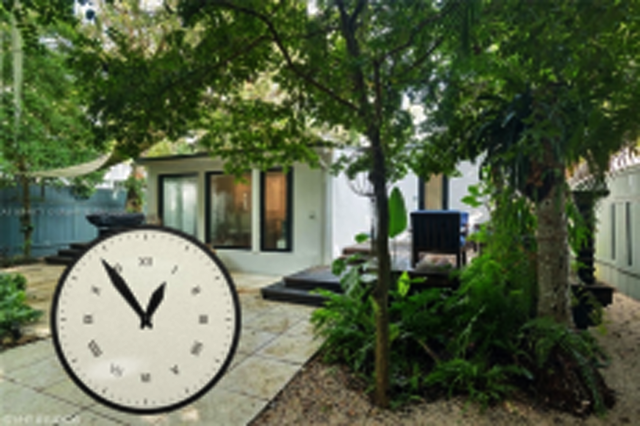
12:54
